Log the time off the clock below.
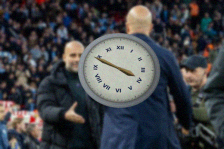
3:49
